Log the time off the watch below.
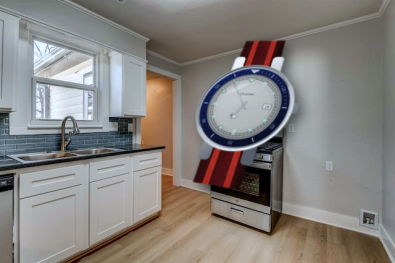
6:54
